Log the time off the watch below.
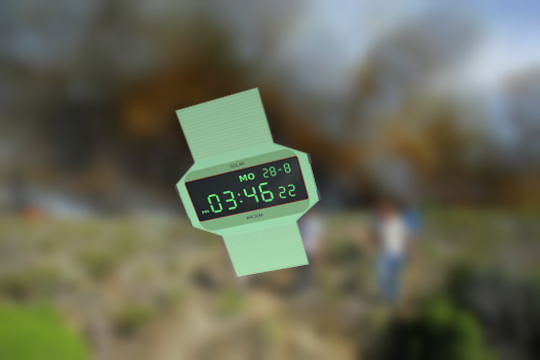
3:46:22
